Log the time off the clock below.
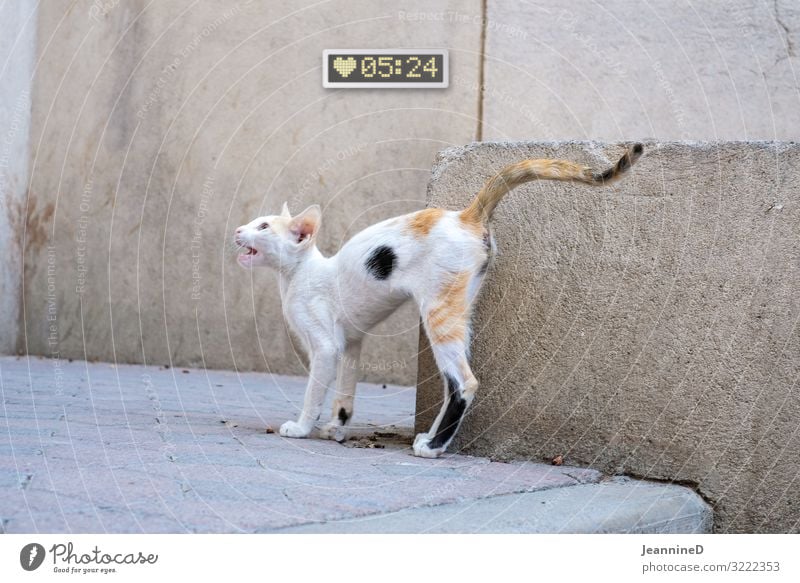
5:24
